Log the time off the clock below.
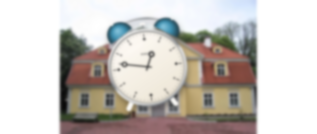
12:47
